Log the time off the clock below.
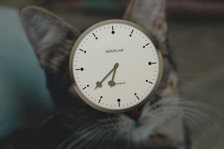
6:38
